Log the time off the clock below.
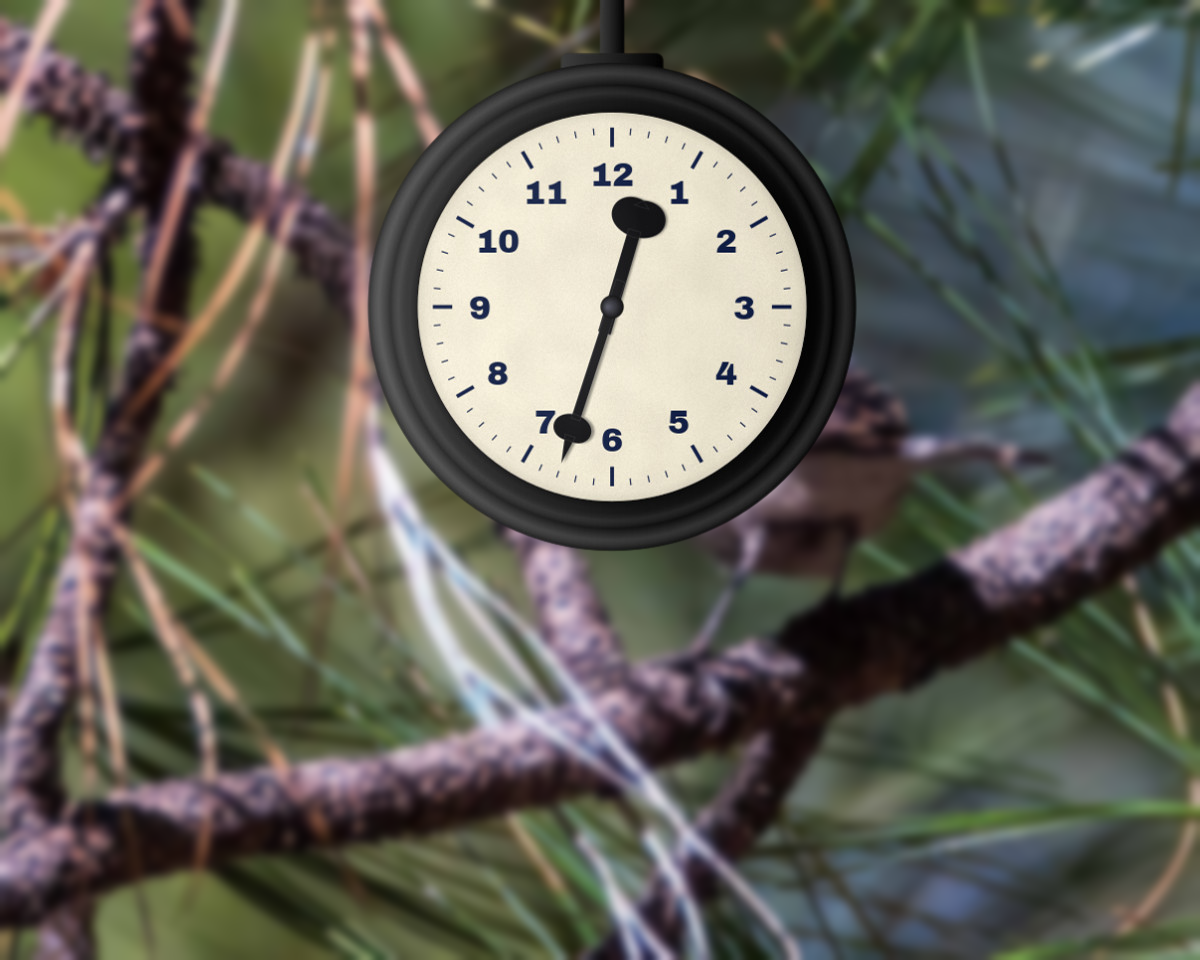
12:33
